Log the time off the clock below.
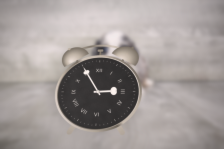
2:55
